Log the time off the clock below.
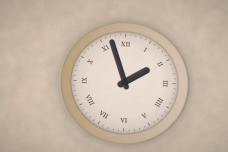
1:57
